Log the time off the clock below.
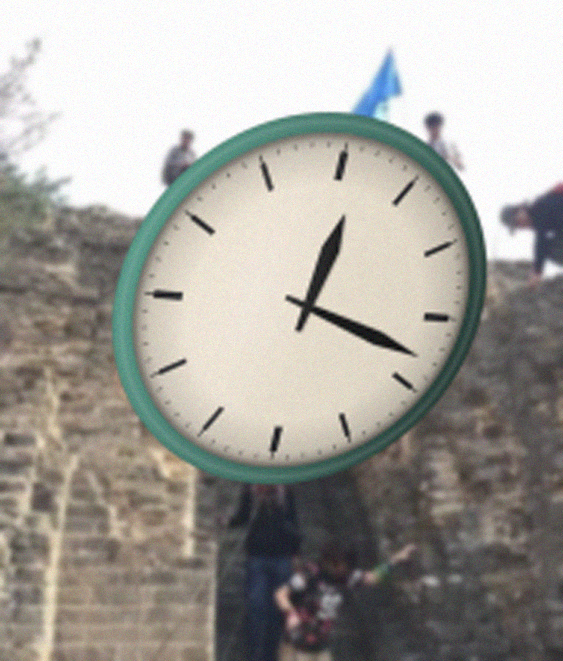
12:18
